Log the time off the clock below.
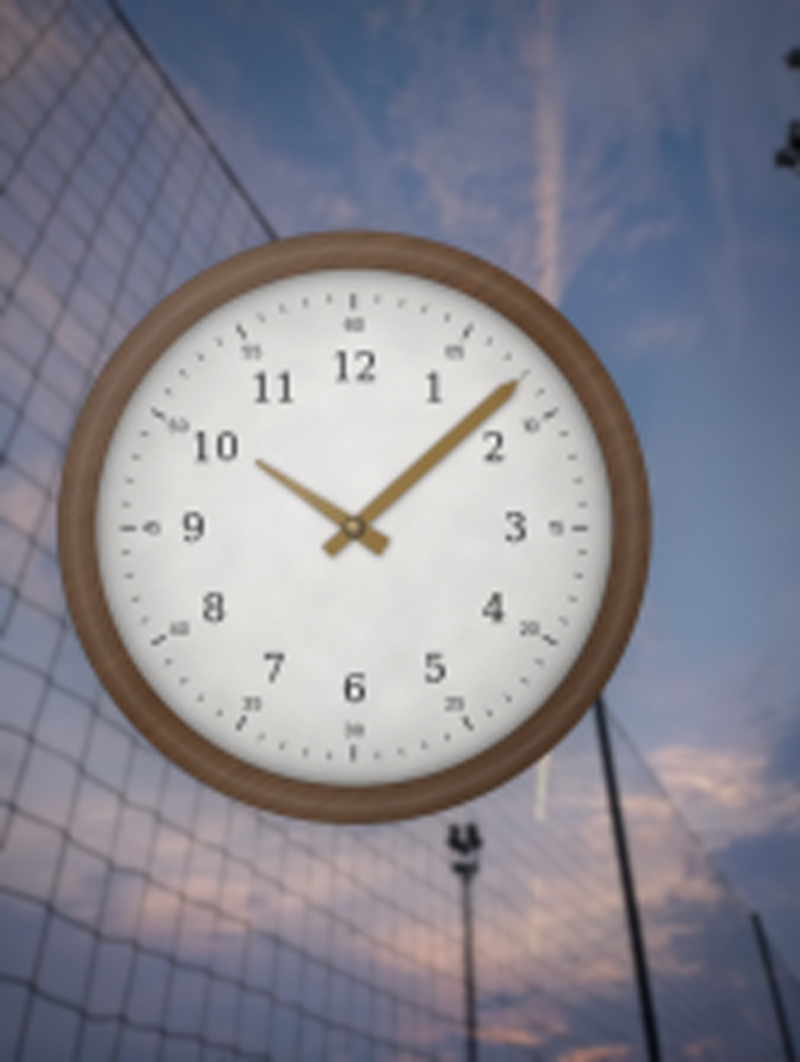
10:08
